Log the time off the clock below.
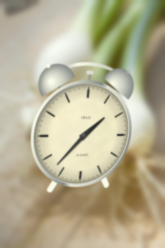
1:37
